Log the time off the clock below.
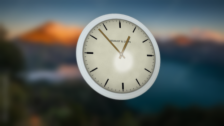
12:53
